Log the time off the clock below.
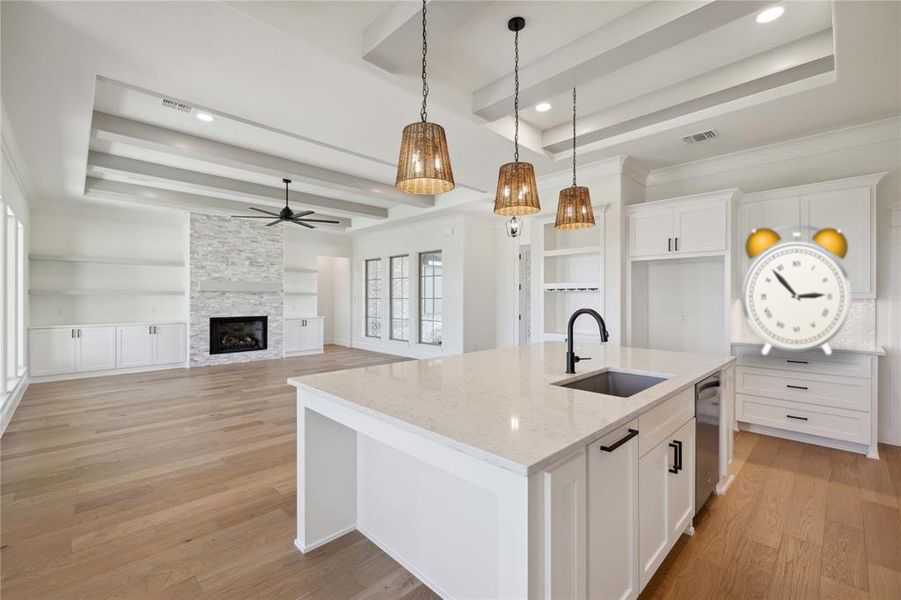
2:53
